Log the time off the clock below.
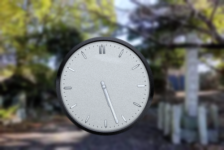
5:27
